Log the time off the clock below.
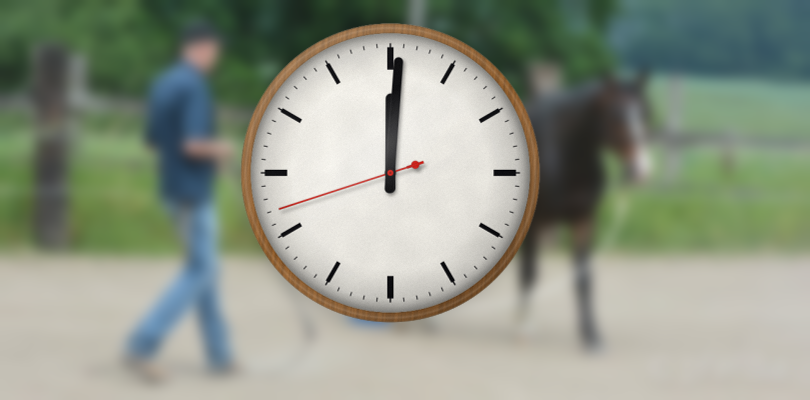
12:00:42
